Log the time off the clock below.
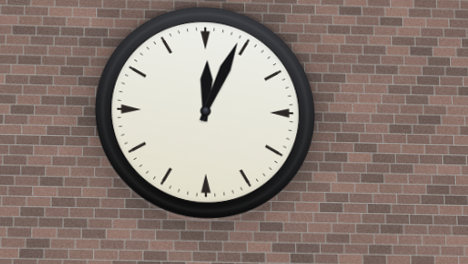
12:04
